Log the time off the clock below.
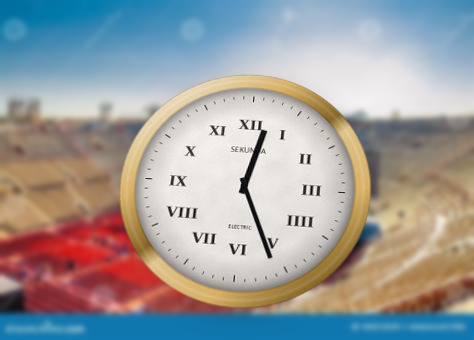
12:26
